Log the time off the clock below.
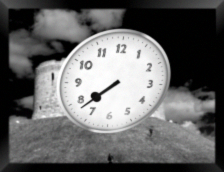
7:38
